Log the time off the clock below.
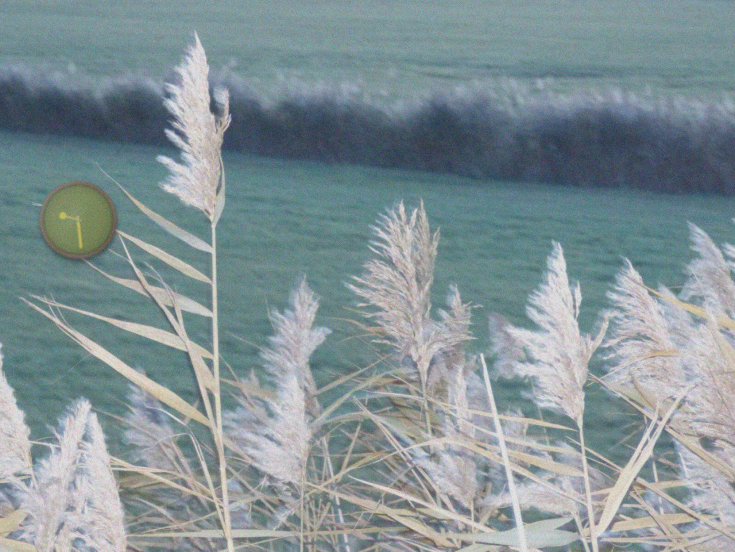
9:29
